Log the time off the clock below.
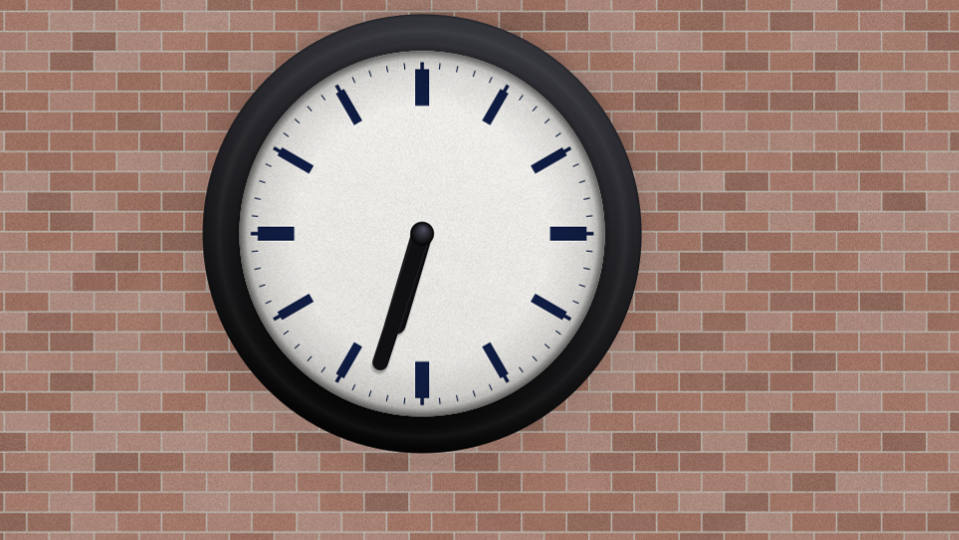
6:33
